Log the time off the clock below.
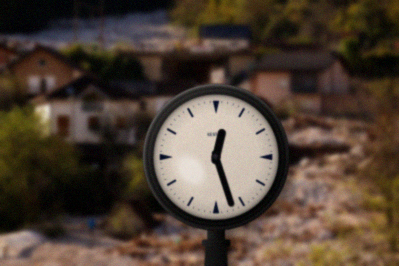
12:27
